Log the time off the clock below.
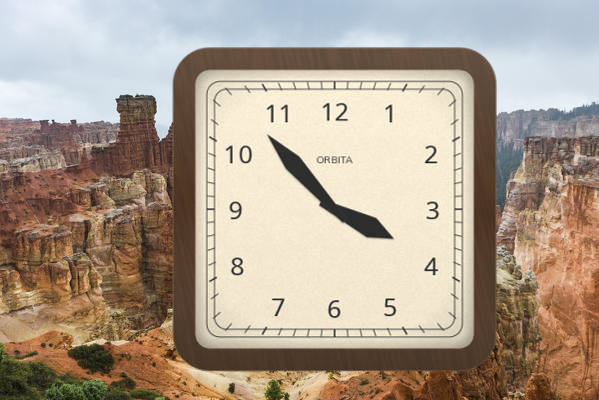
3:53
